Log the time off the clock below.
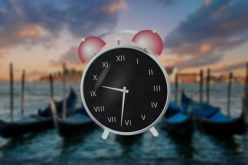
9:32
